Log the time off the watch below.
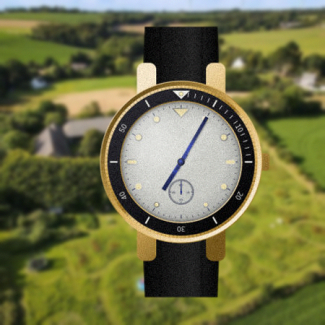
7:05
